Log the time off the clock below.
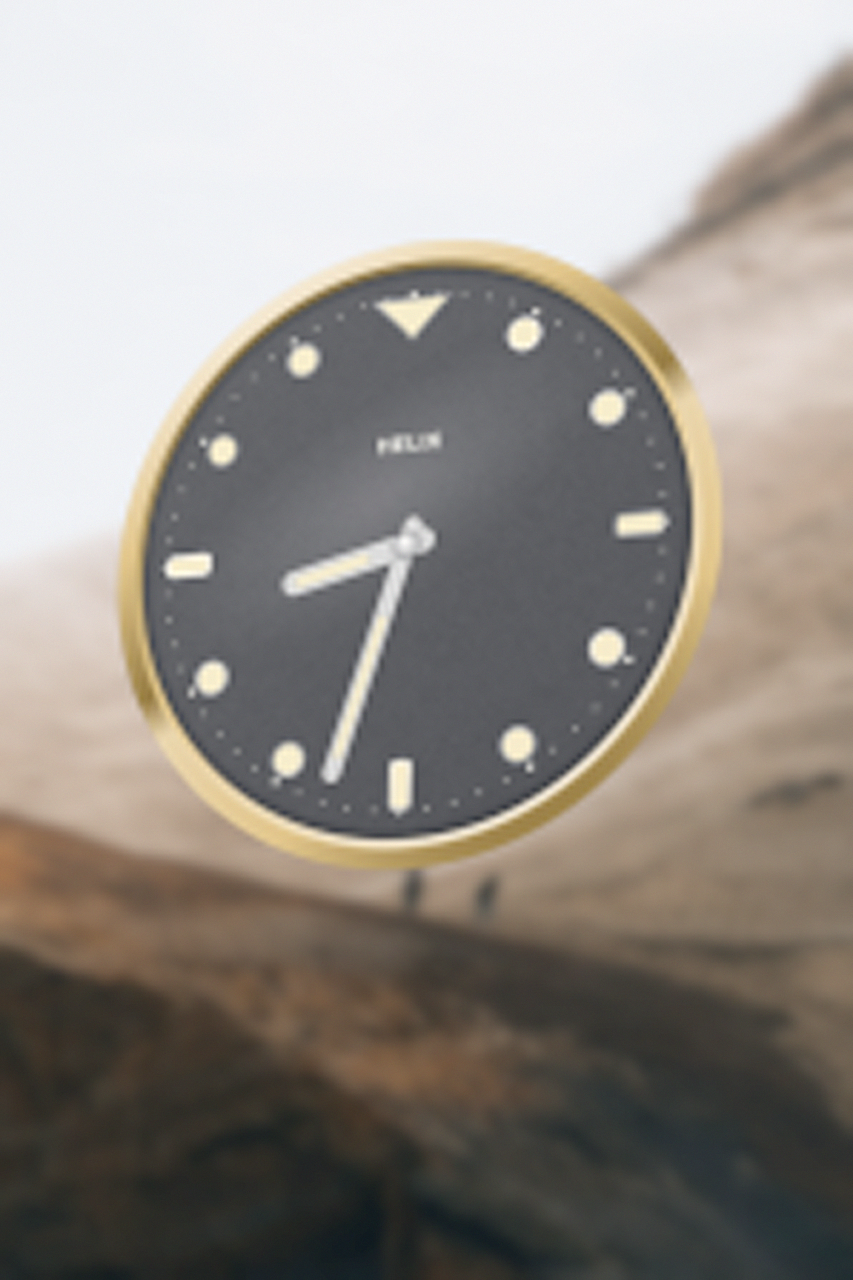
8:33
